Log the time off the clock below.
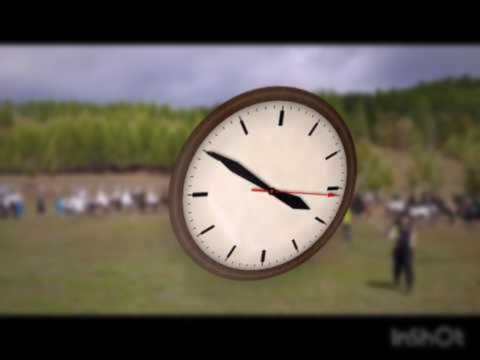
3:50:16
